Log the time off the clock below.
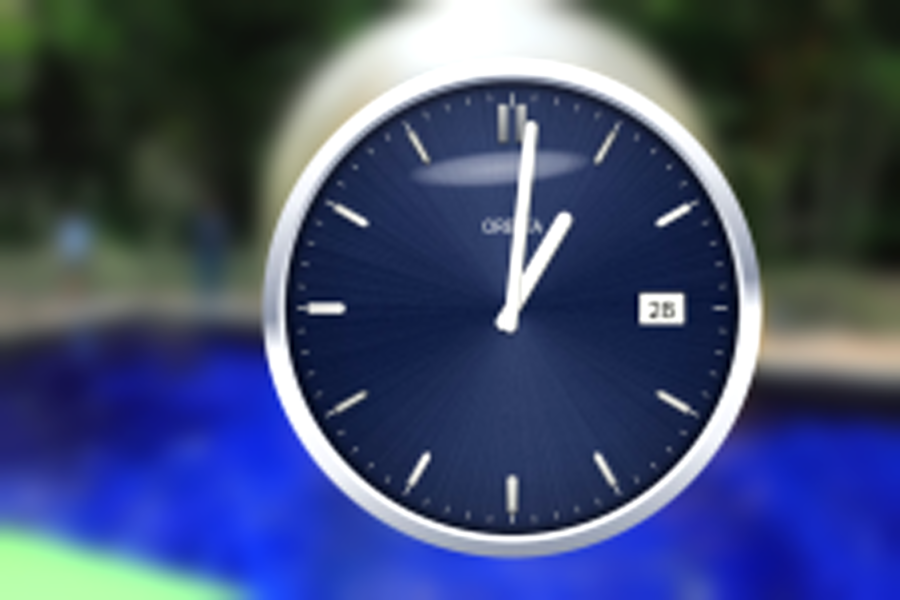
1:01
